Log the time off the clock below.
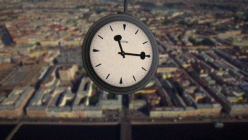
11:15
